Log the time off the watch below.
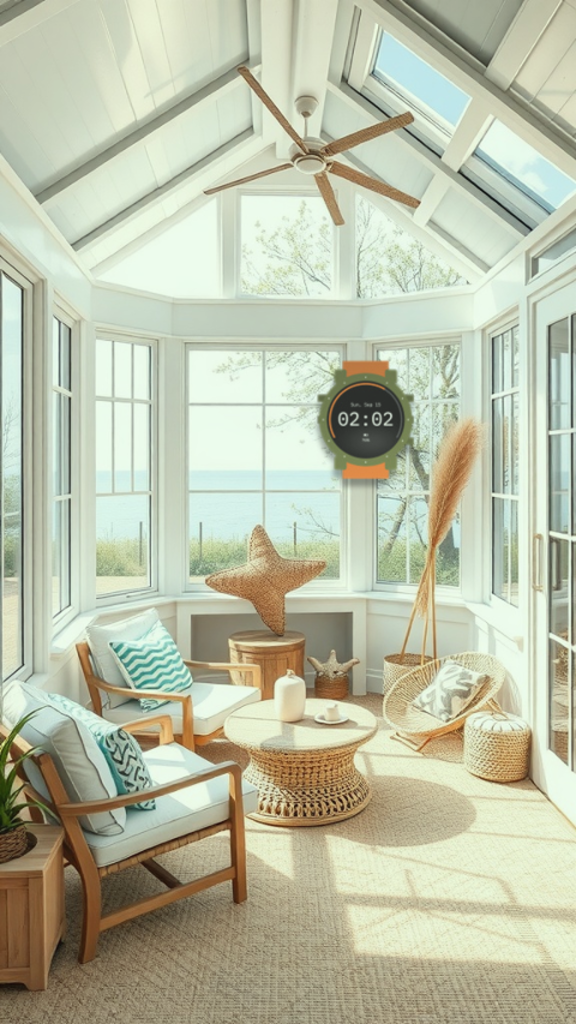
2:02
